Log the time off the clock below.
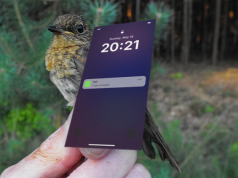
20:21
